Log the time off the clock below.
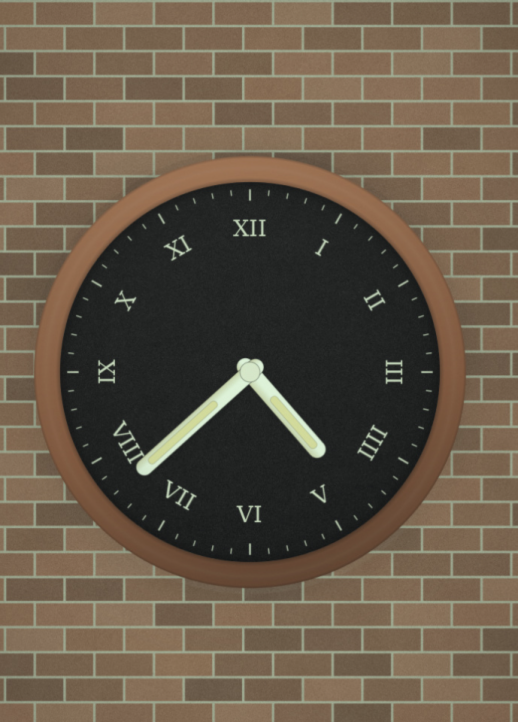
4:38
